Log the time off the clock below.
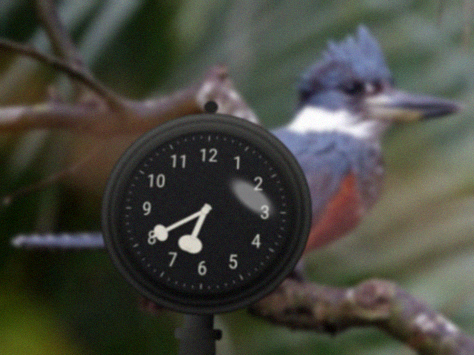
6:40
